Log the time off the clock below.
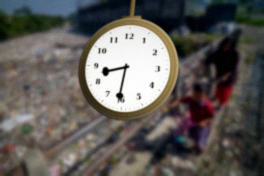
8:31
